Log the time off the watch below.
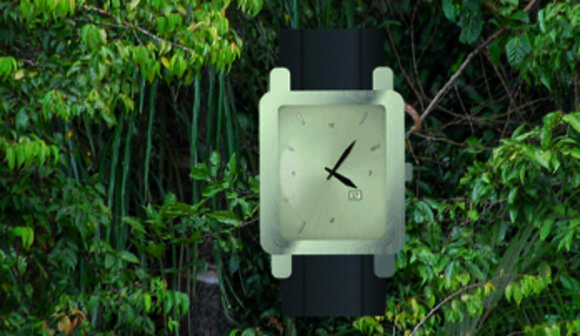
4:06
